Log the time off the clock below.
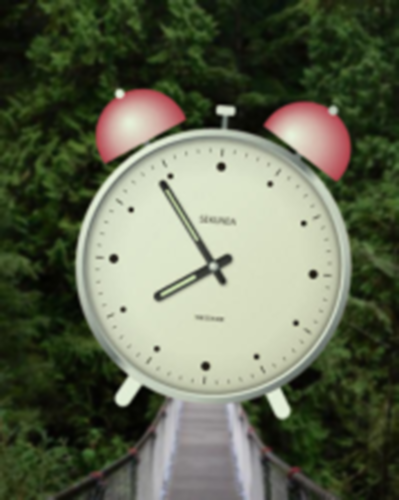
7:54
